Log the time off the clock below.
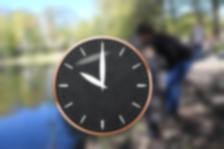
10:00
